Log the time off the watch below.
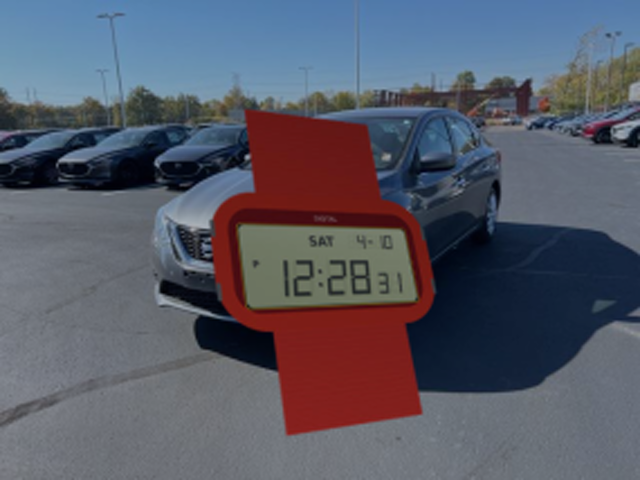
12:28:31
